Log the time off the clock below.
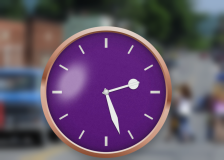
2:27
